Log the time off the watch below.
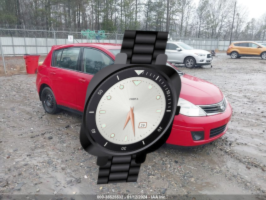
6:27
